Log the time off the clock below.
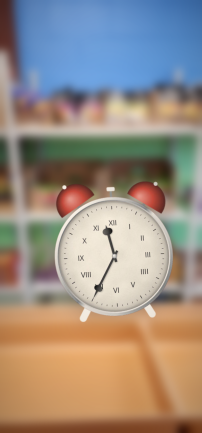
11:35
